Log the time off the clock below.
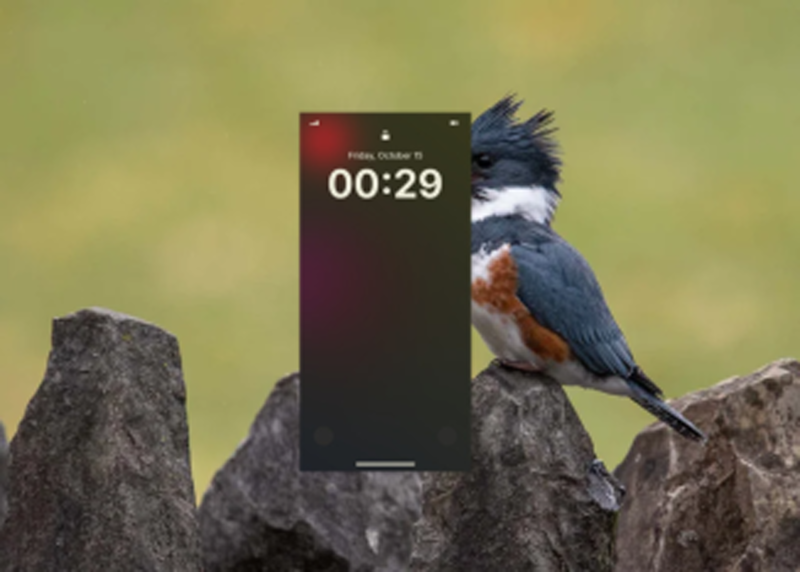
0:29
